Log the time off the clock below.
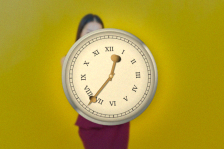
12:37
